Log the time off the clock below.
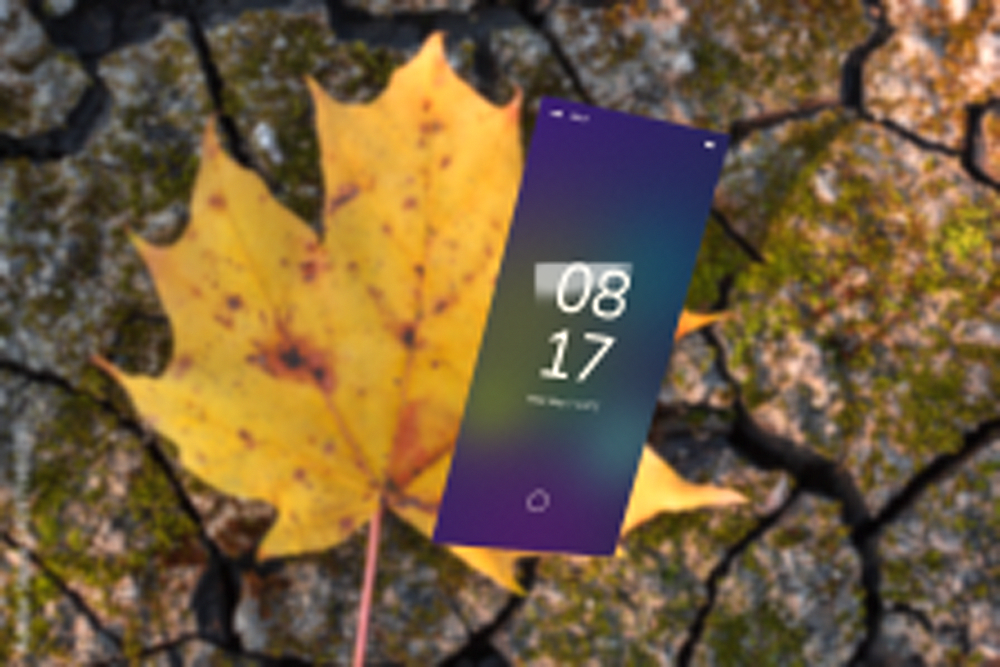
8:17
